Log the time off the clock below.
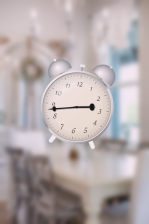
2:43
